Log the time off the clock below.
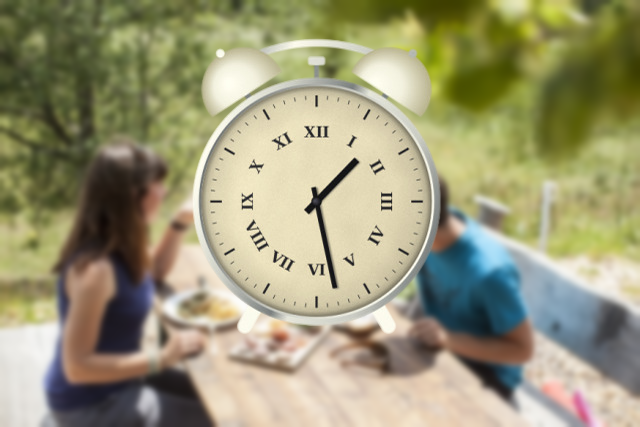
1:28
